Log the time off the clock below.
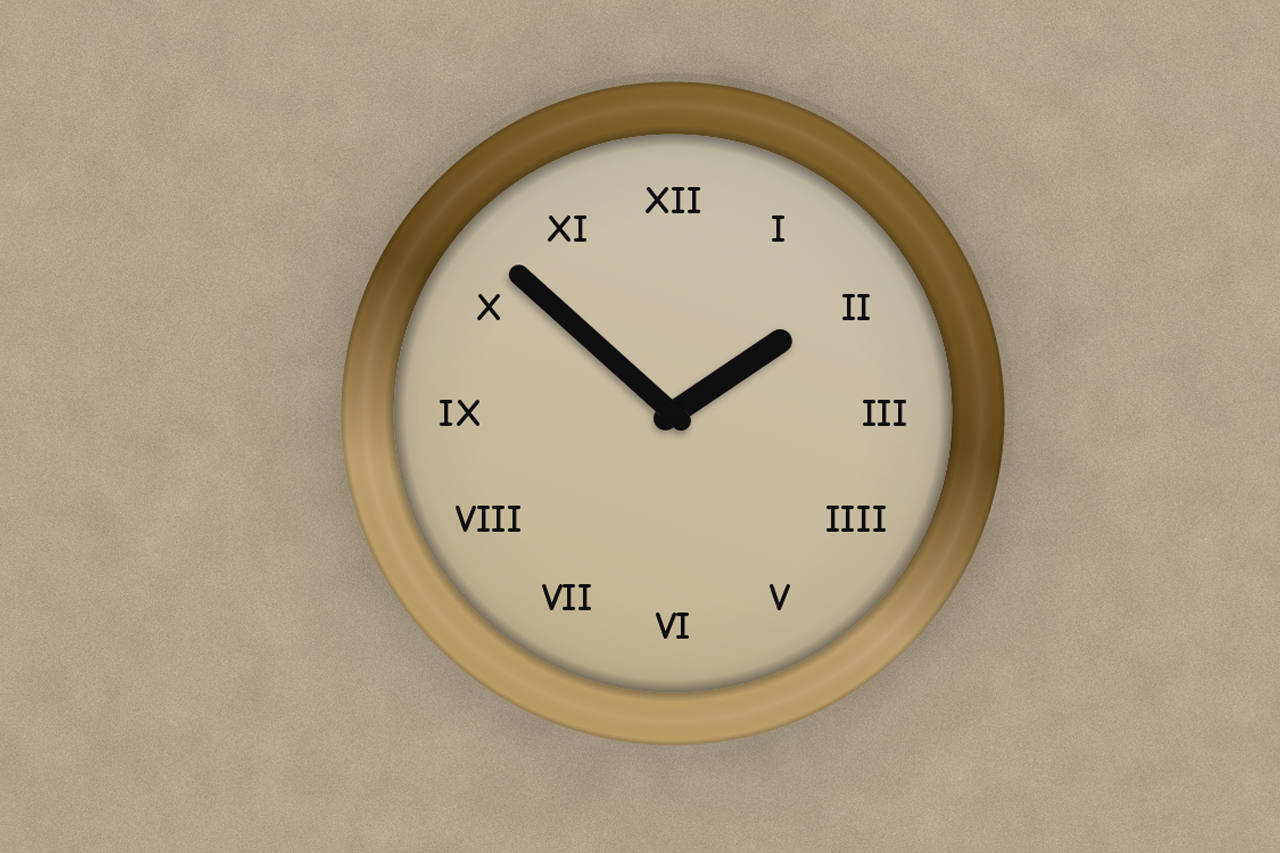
1:52
